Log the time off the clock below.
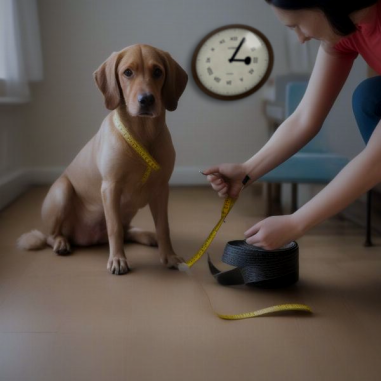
3:04
